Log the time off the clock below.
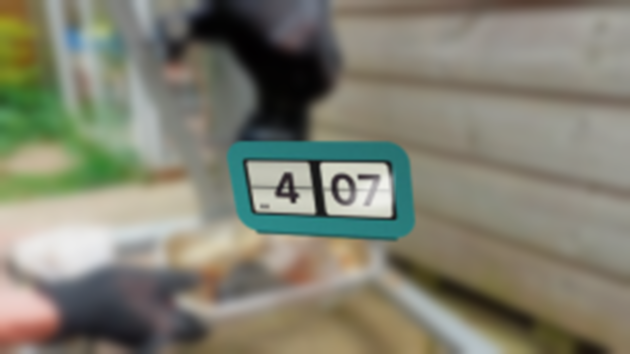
4:07
